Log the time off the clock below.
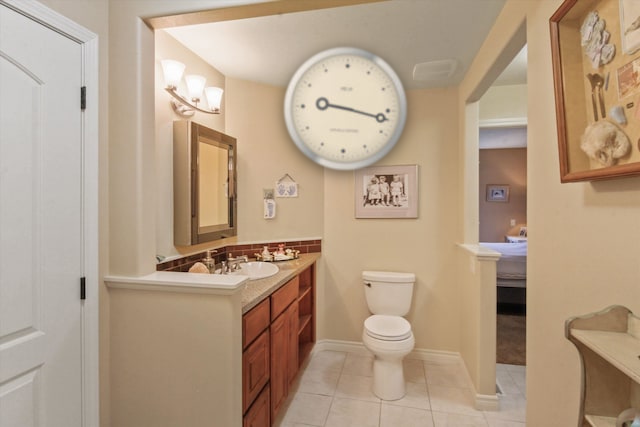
9:17
